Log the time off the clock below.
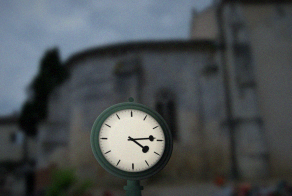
4:14
